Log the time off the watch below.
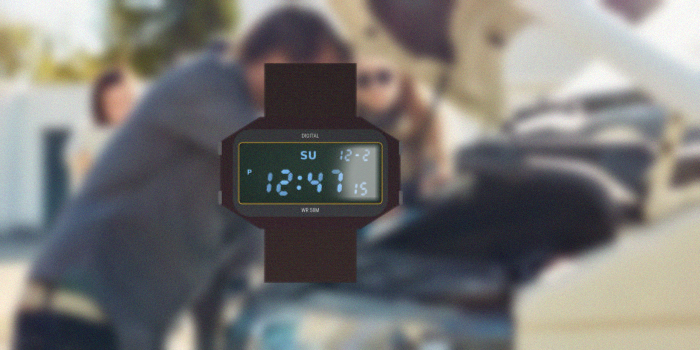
12:47:15
